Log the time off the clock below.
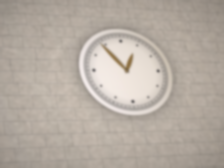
12:54
